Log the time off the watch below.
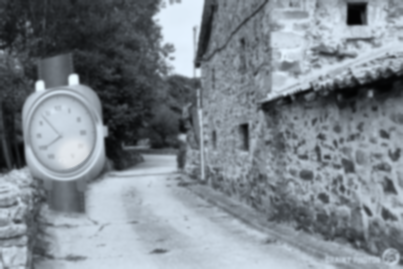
7:53
